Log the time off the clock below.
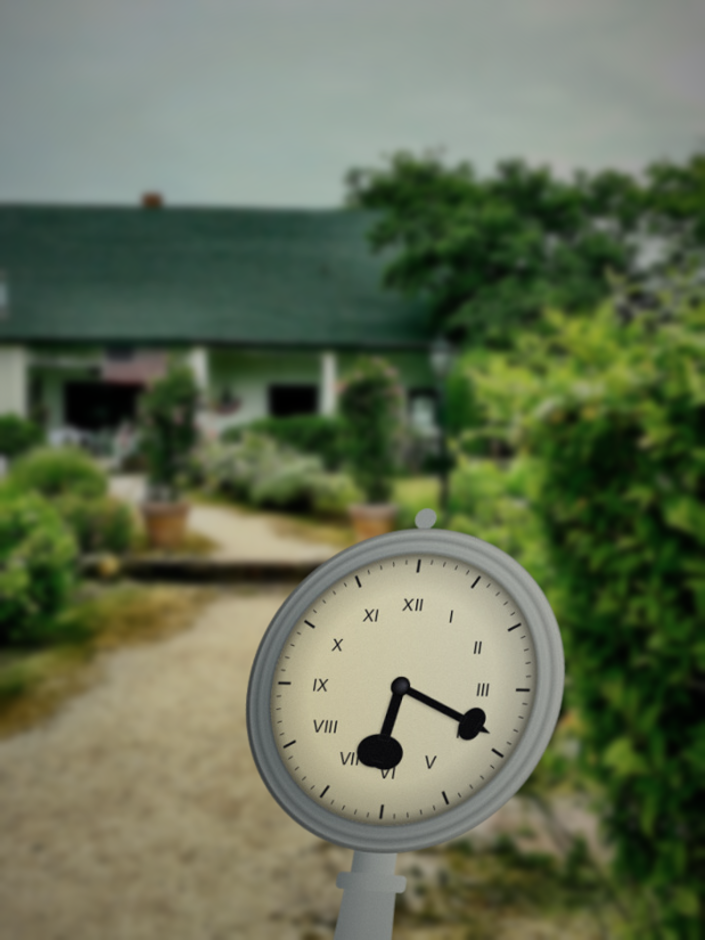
6:19
